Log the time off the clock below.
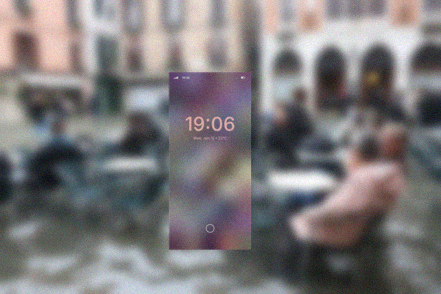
19:06
